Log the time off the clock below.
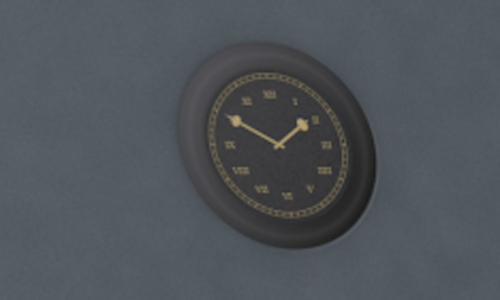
1:50
